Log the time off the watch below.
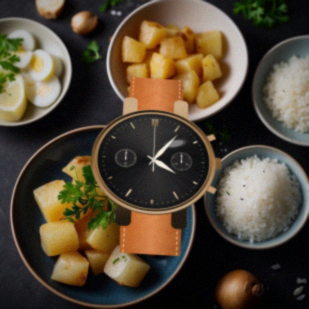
4:06
